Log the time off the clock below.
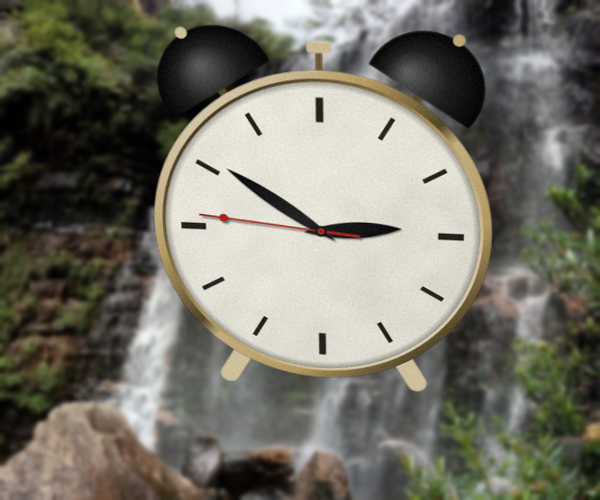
2:50:46
